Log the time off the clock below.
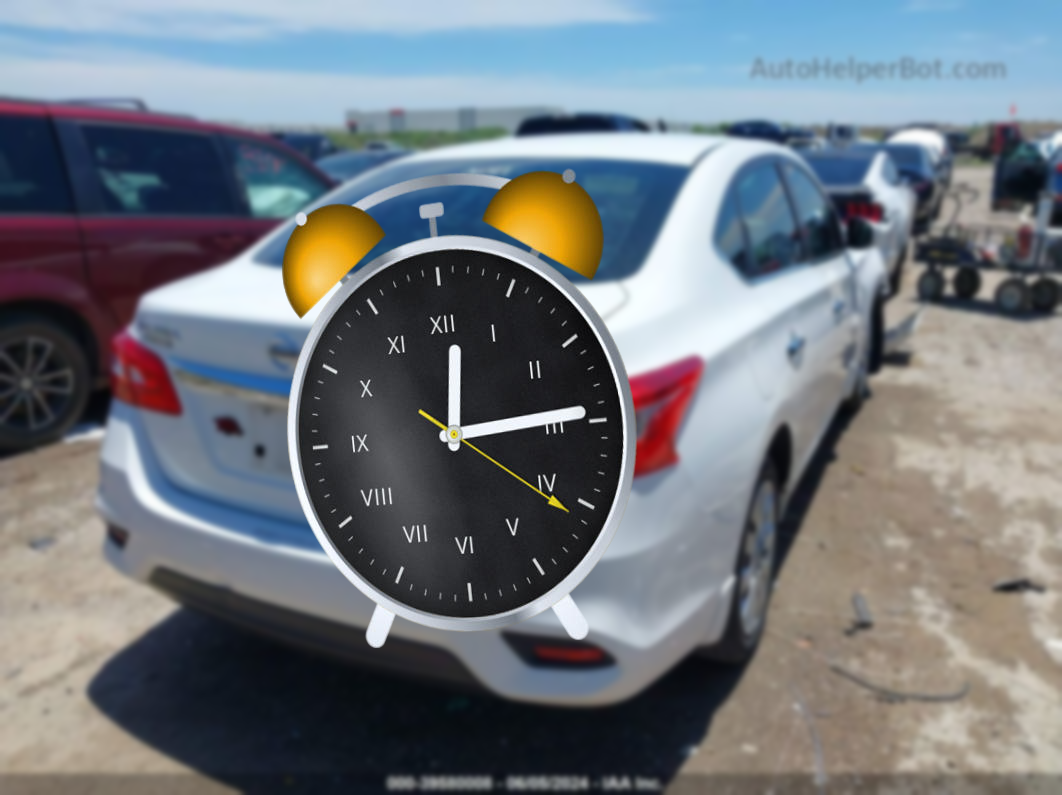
12:14:21
